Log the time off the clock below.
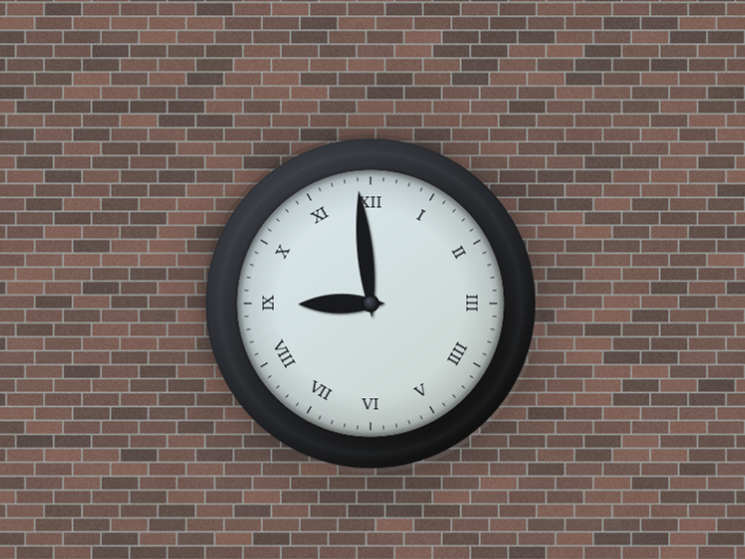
8:59
